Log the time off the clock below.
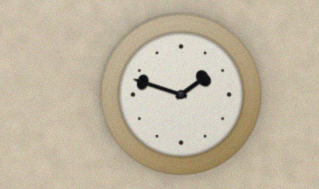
1:48
